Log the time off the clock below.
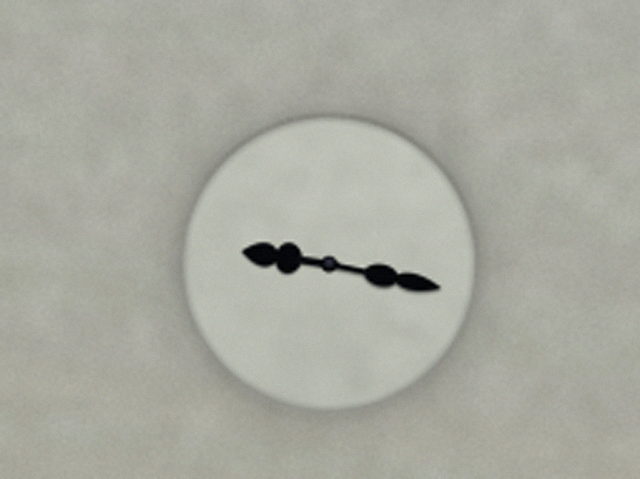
9:17
